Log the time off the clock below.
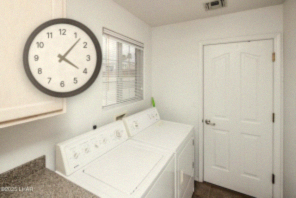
4:07
